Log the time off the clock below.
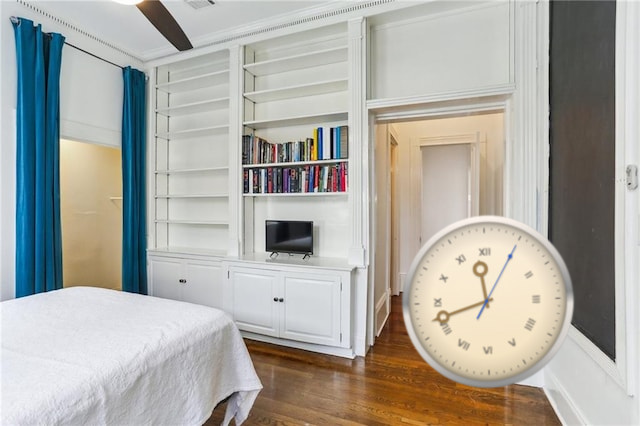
11:42:05
